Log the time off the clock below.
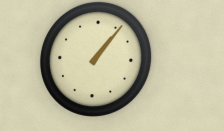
1:06
